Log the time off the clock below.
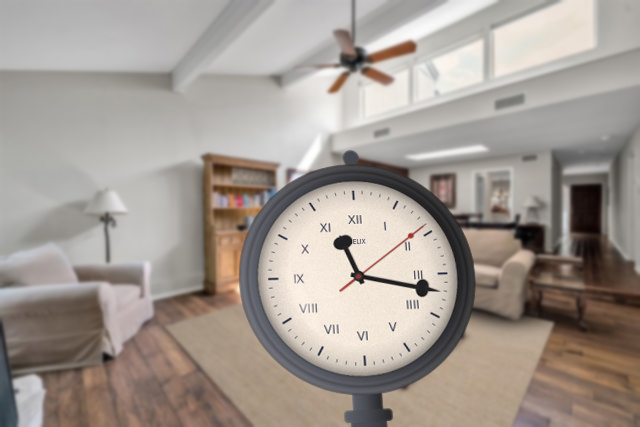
11:17:09
